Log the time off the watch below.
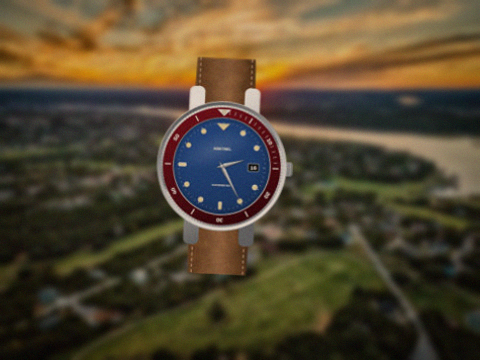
2:25
